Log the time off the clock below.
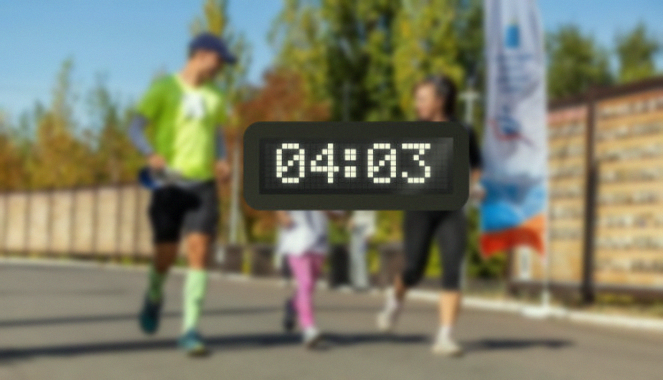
4:03
